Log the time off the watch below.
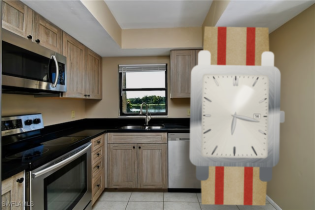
6:17
